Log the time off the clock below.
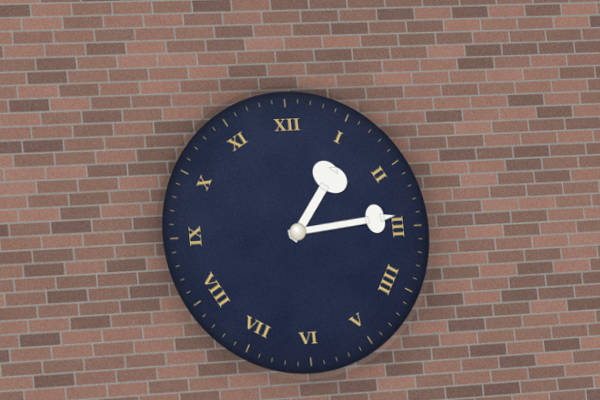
1:14
